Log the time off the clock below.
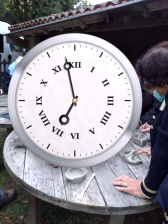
6:58
